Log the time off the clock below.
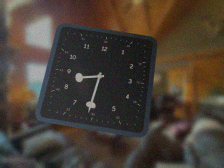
8:31
